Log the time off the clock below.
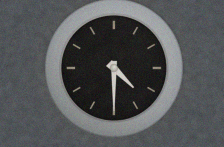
4:30
